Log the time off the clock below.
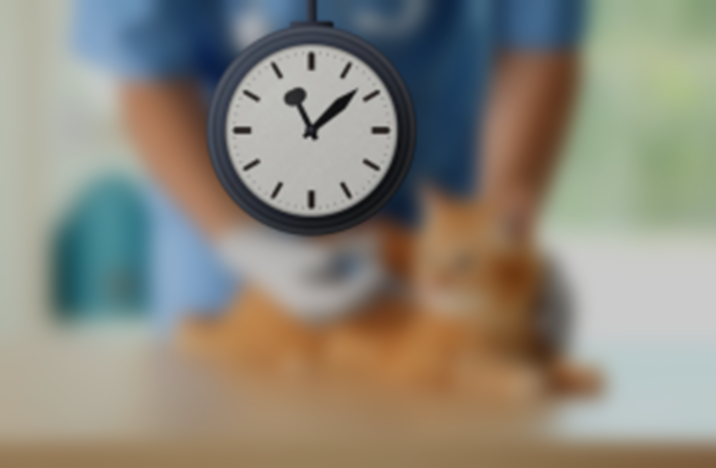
11:08
